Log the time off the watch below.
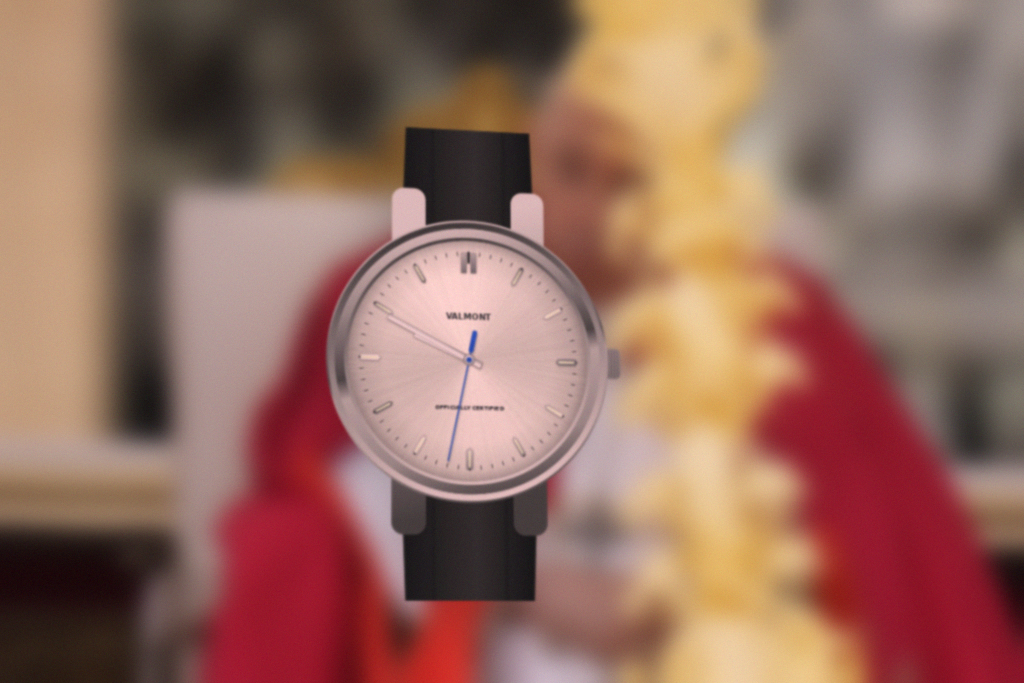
9:49:32
